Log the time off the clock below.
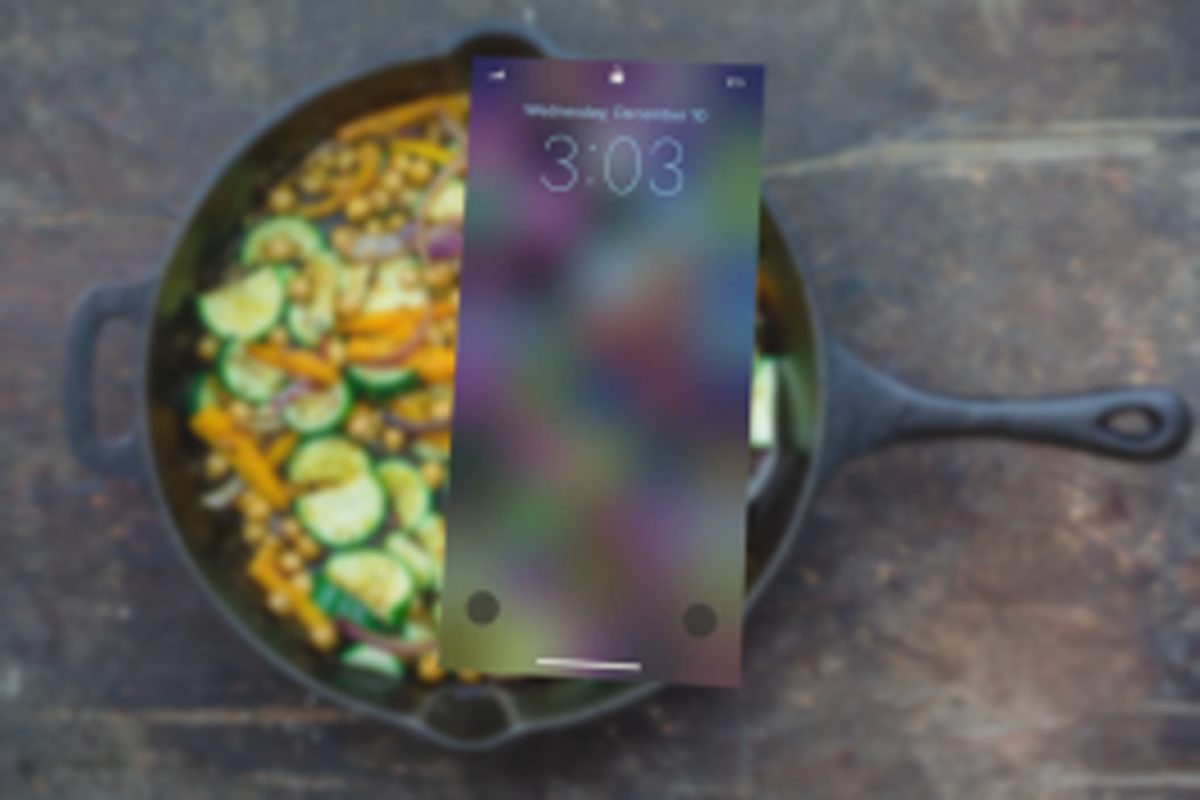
3:03
